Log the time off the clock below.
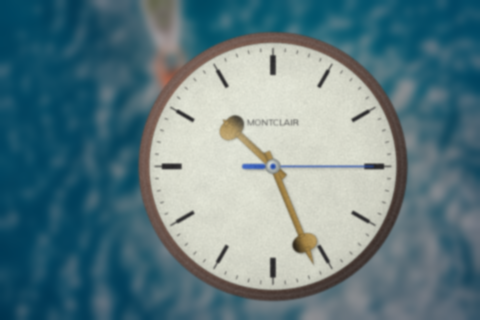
10:26:15
